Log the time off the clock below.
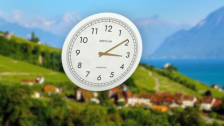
3:09
